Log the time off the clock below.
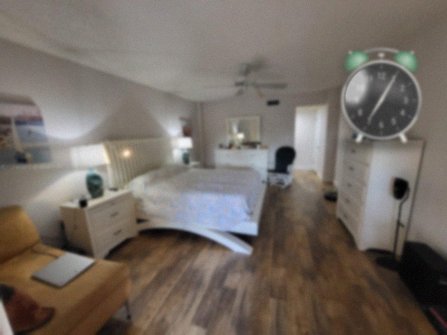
7:05
